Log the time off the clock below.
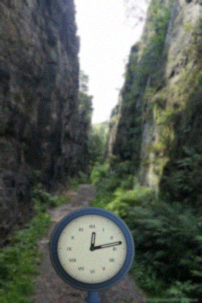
12:13
